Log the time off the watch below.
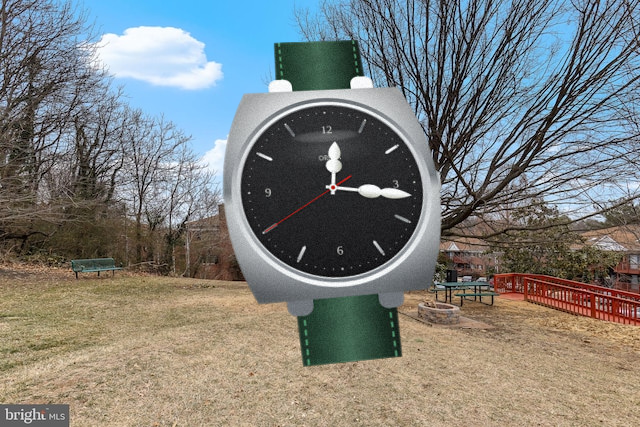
12:16:40
